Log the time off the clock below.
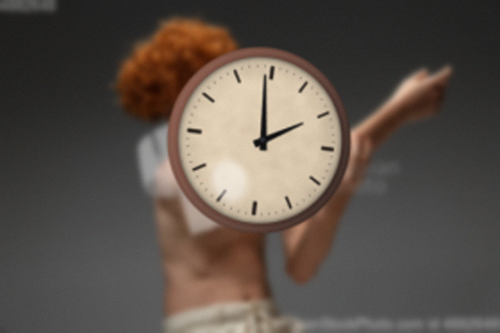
1:59
